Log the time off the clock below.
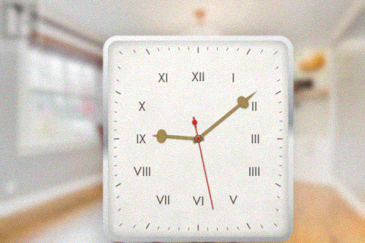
9:08:28
